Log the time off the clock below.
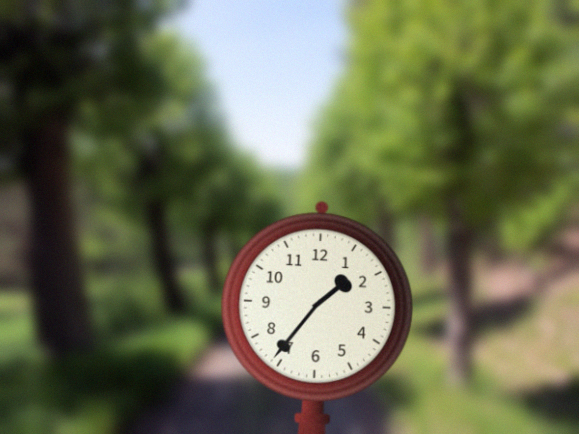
1:36
